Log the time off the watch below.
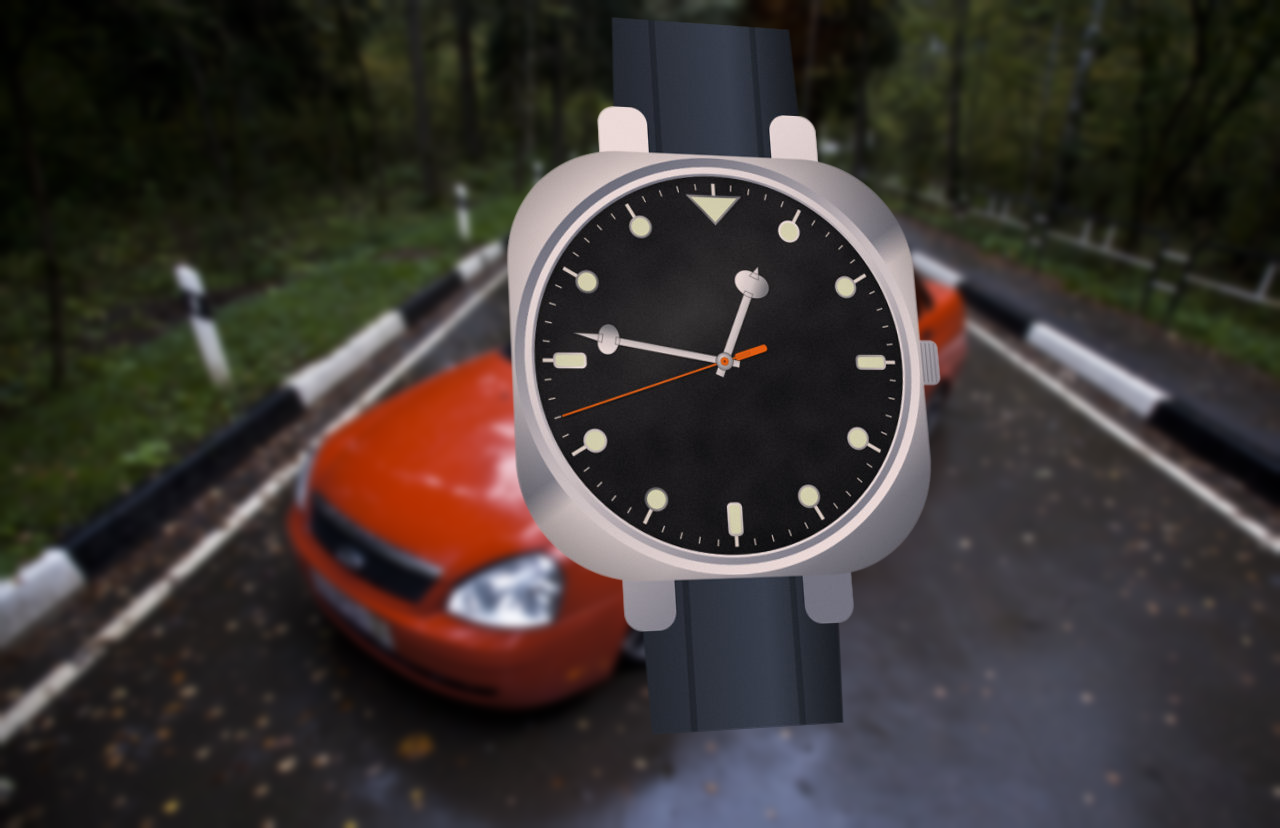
12:46:42
